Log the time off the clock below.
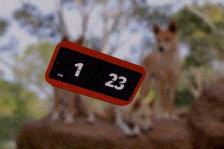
1:23
